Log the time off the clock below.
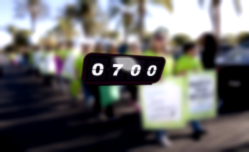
7:00
